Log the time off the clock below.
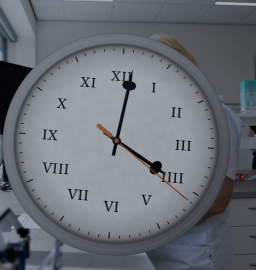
4:01:21
